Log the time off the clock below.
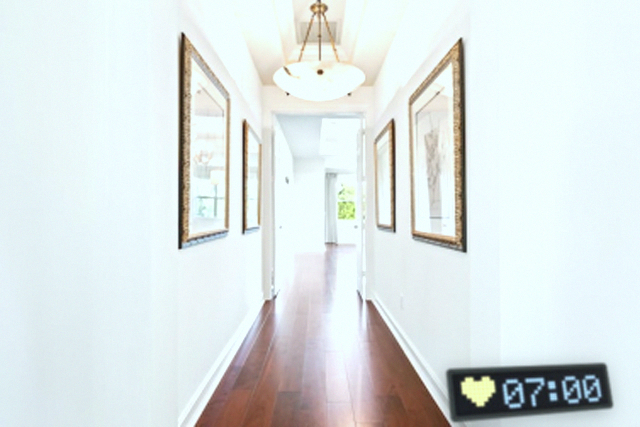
7:00
